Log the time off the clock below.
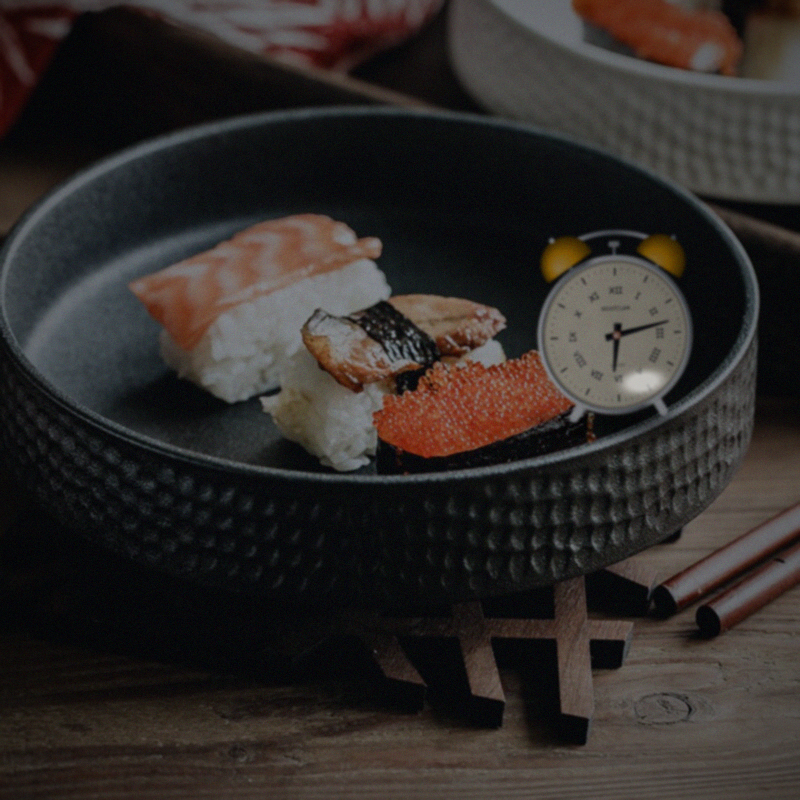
6:13
